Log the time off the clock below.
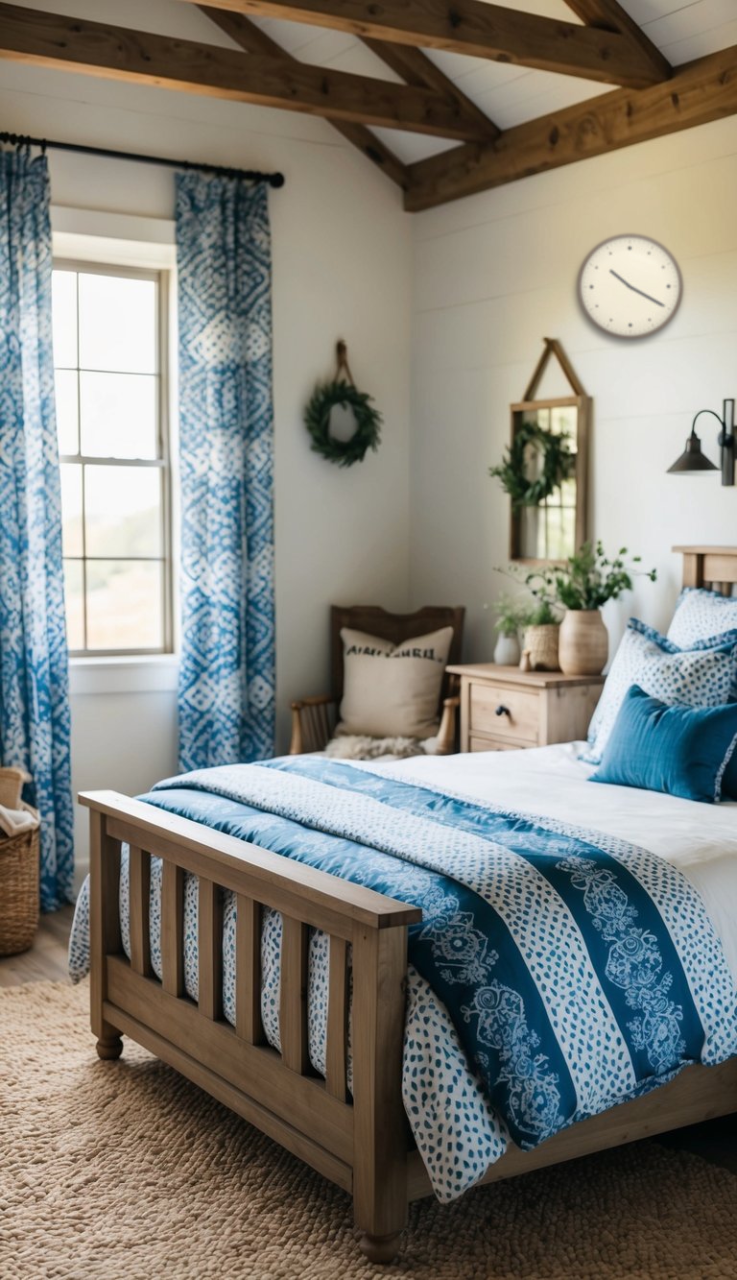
10:20
